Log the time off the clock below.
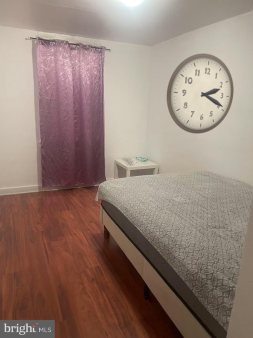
2:19
